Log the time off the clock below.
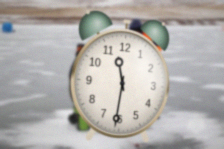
11:31
